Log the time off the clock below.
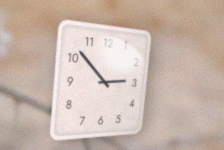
2:52
